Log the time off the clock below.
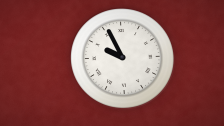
9:56
